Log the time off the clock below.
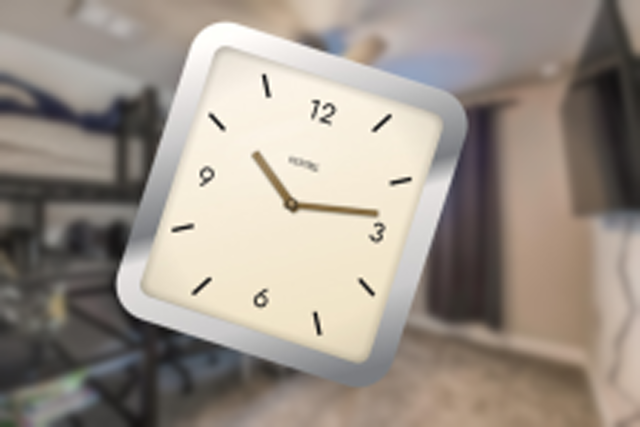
10:13
